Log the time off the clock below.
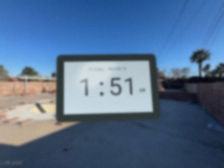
1:51
